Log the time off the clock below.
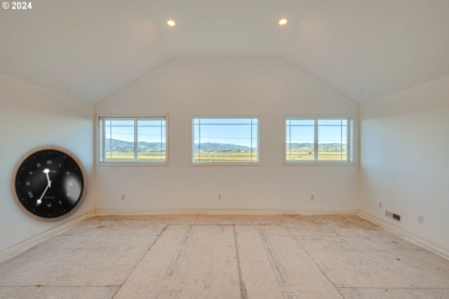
11:35
